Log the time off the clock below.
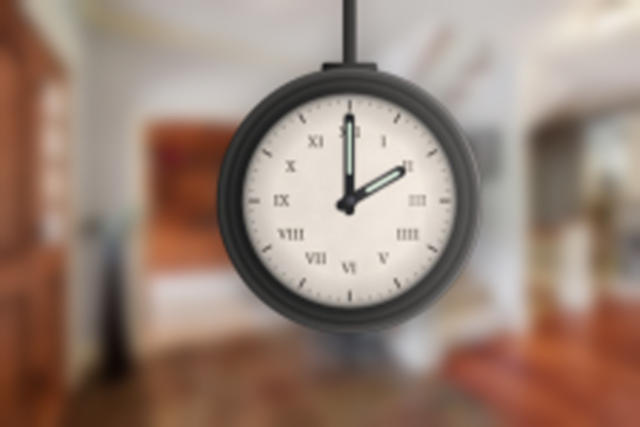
2:00
